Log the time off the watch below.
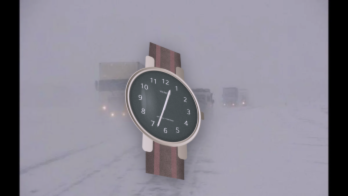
12:33
